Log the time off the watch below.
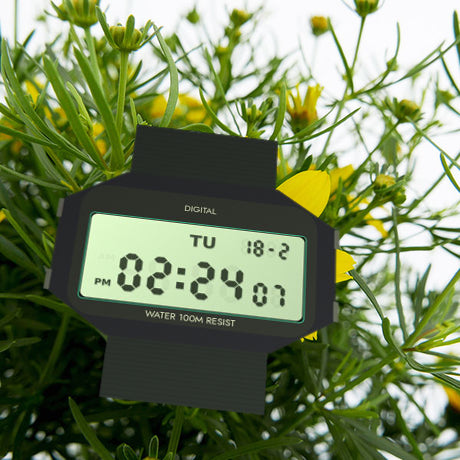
2:24:07
